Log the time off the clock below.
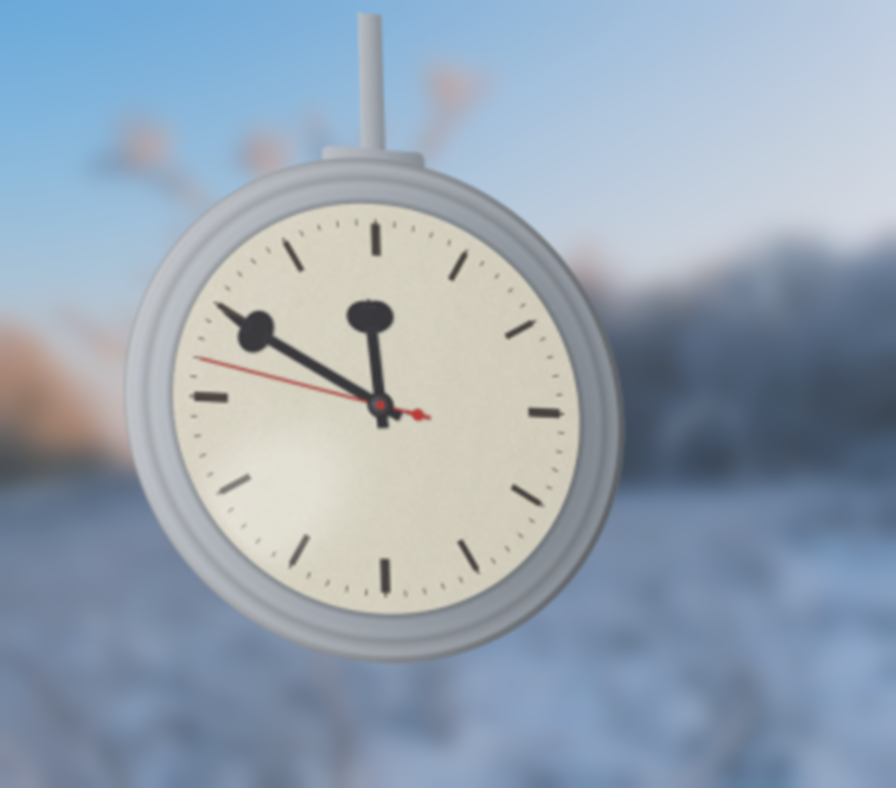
11:49:47
